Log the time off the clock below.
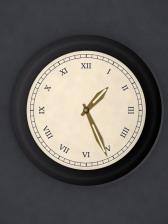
1:26
